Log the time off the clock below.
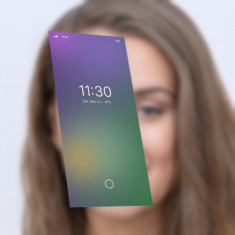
11:30
